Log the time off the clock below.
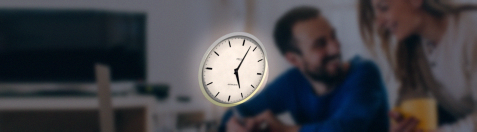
5:03
